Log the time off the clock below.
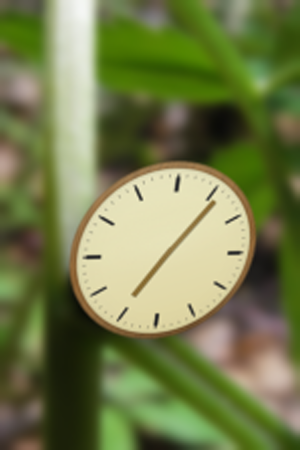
7:06
